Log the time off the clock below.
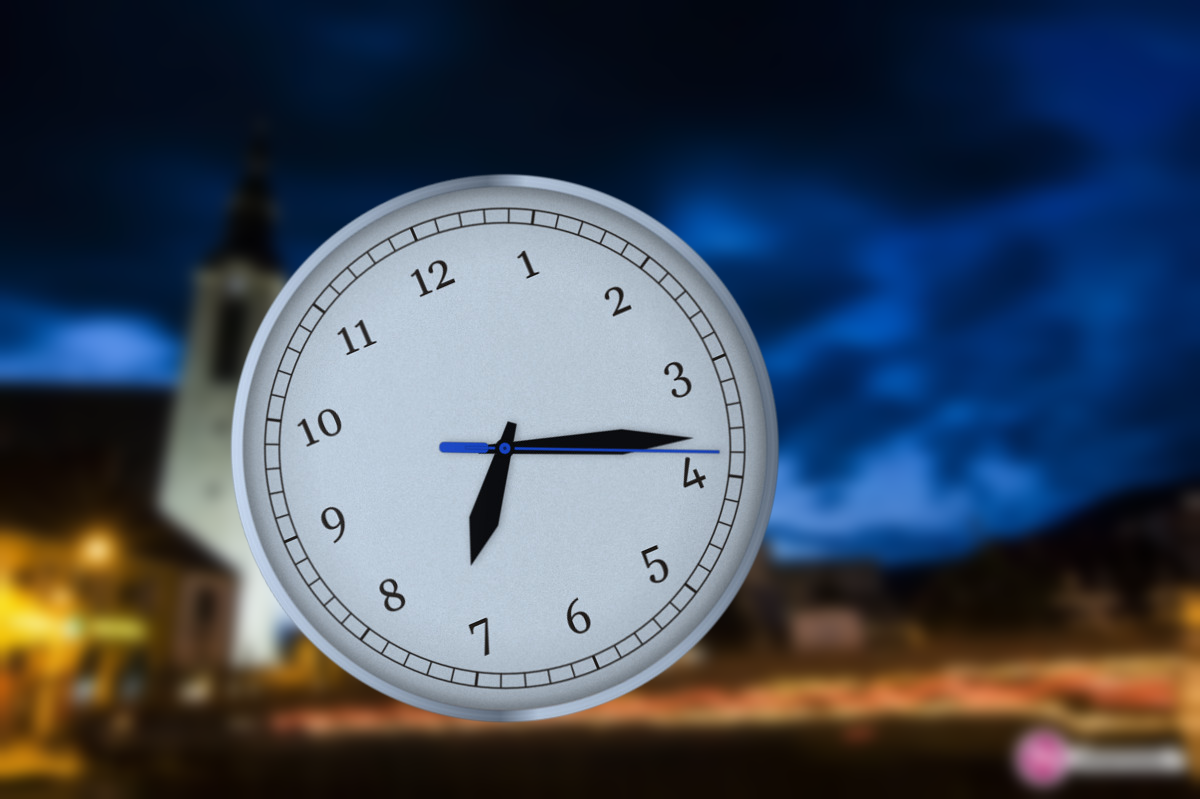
7:18:19
